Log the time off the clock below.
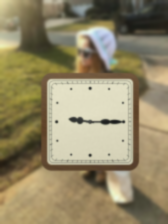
9:15
